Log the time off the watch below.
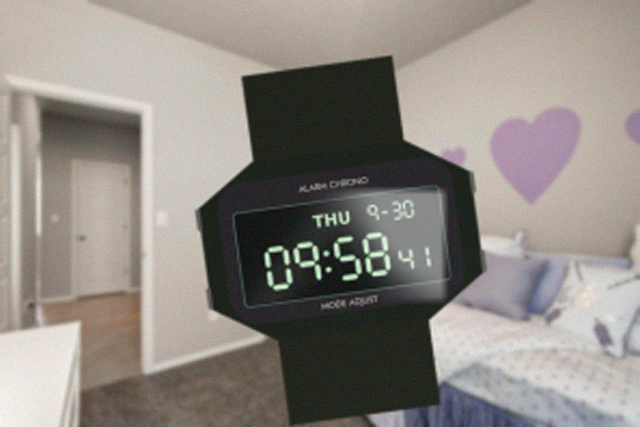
9:58:41
